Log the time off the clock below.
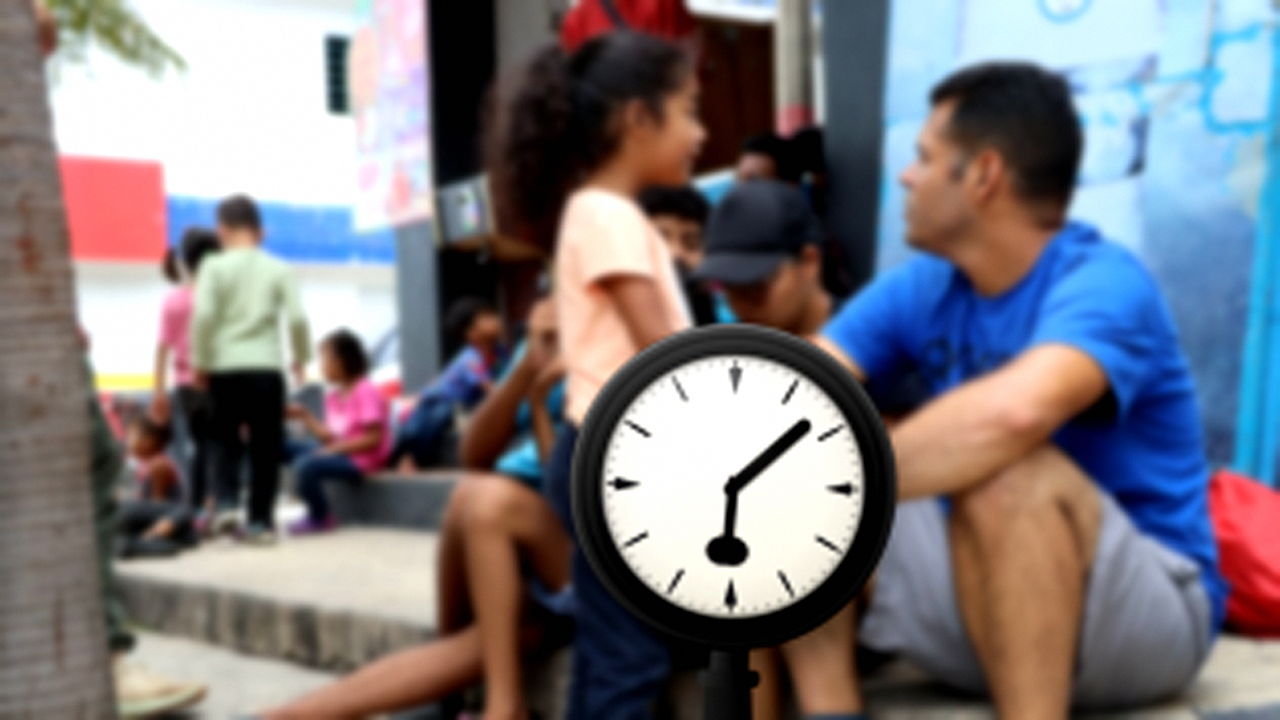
6:08
